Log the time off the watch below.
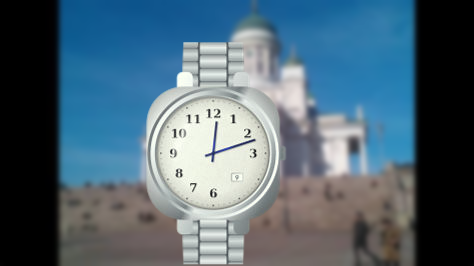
12:12
